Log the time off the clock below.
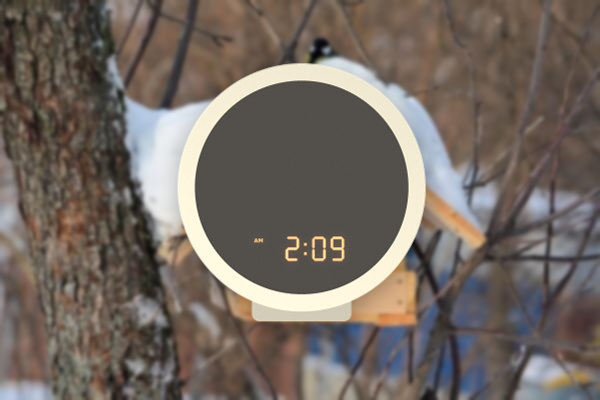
2:09
